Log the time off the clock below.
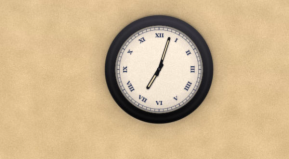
7:03
